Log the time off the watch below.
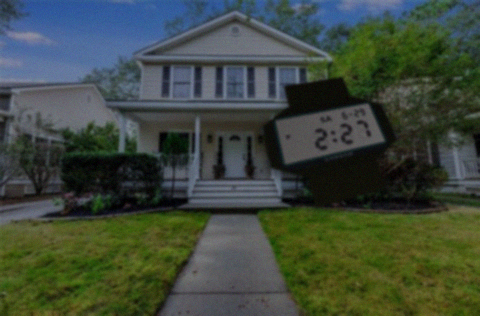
2:27
